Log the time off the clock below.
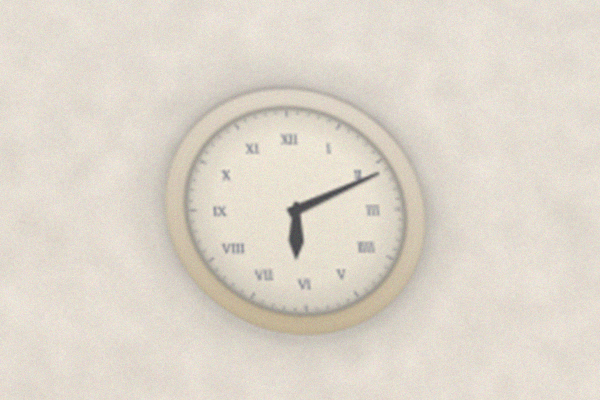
6:11
